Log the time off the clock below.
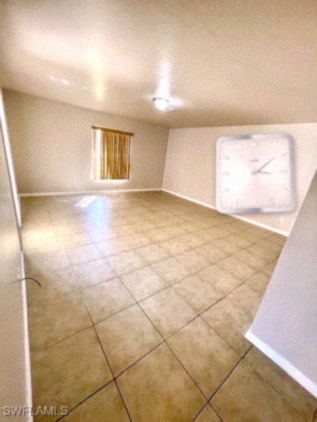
3:09
